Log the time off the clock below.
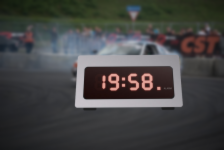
19:58
